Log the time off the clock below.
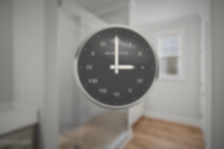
3:00
